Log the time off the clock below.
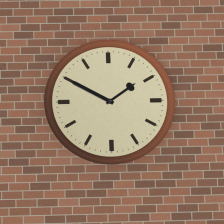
1:50
